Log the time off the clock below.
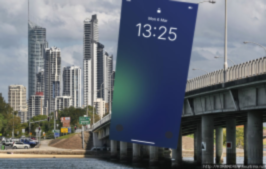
13:25
